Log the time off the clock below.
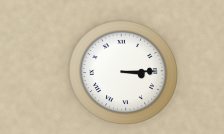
3:15
